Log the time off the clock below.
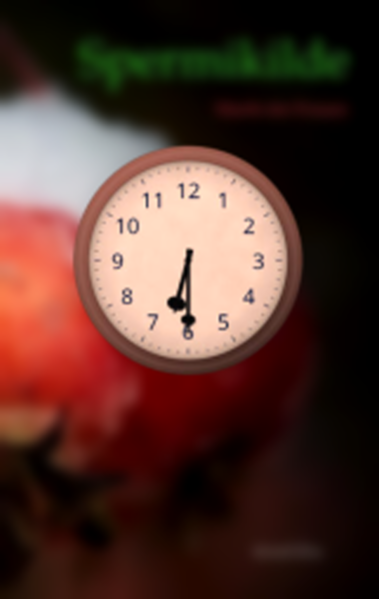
6:30
